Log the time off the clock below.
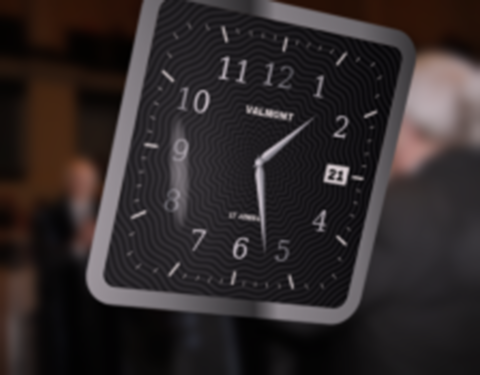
1:27
